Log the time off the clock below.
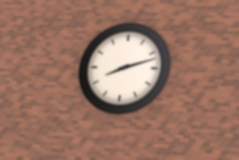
8:12
